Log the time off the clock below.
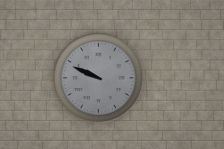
9:49
